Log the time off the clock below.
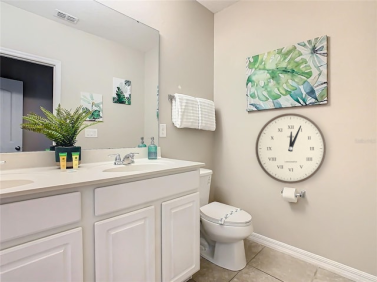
12:04
